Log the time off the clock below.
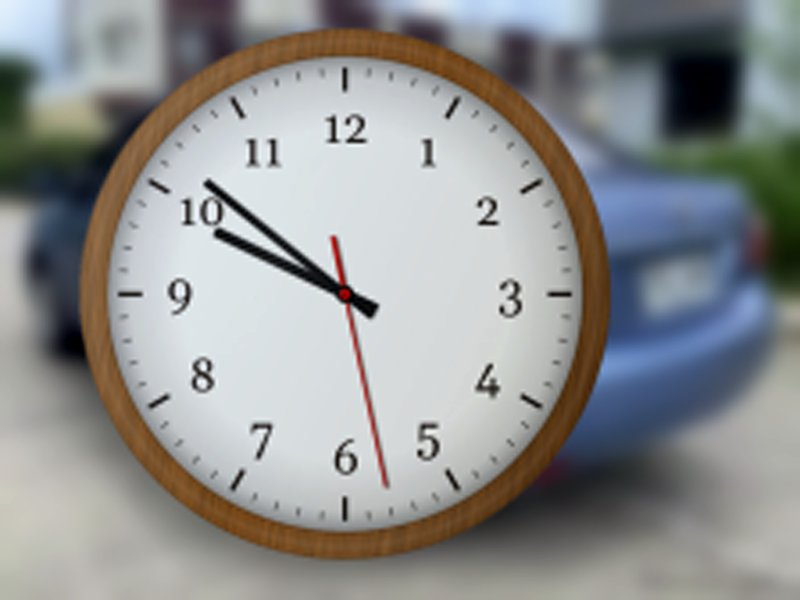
9:51:28
